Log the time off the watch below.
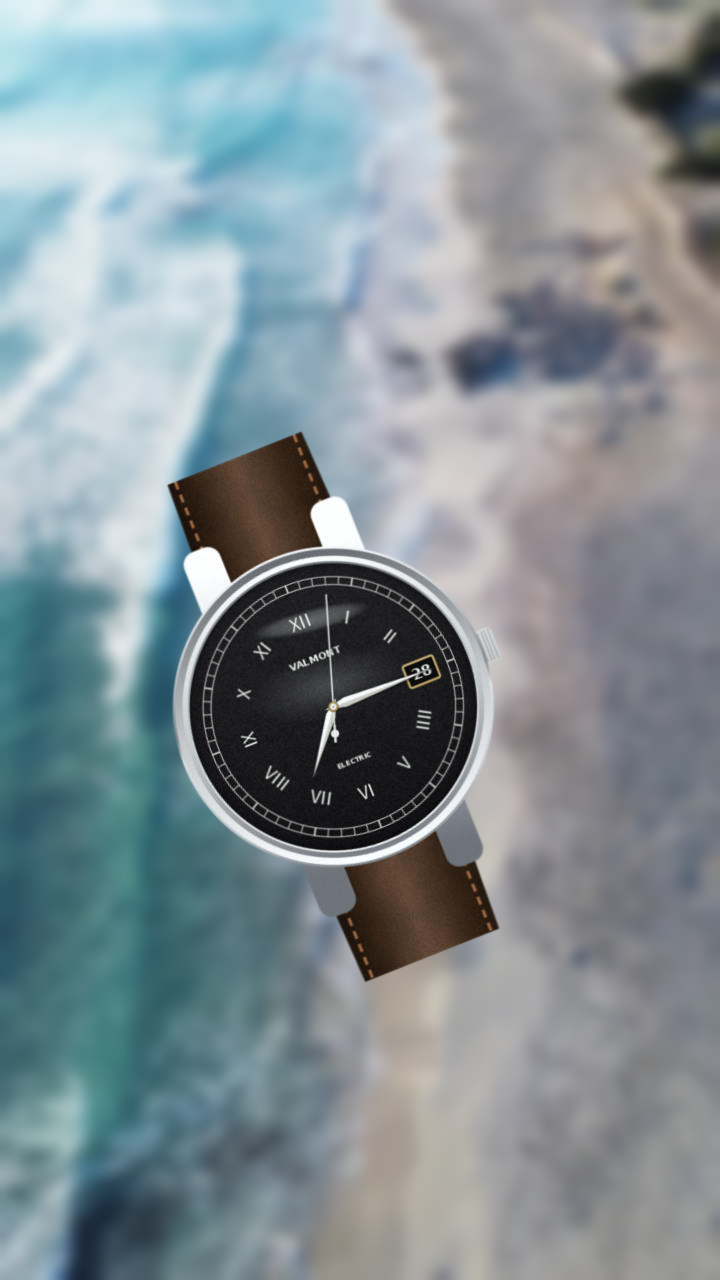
7:15:03
